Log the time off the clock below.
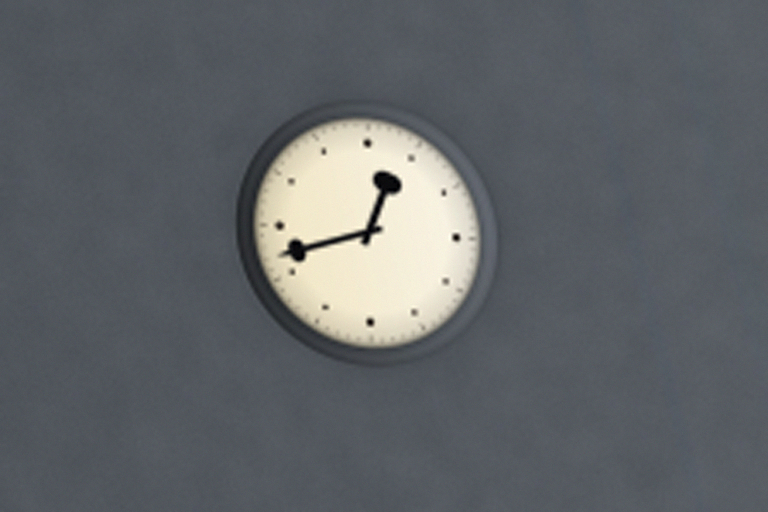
12:42
